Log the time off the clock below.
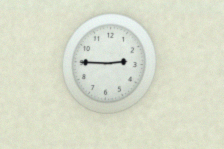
2:45
